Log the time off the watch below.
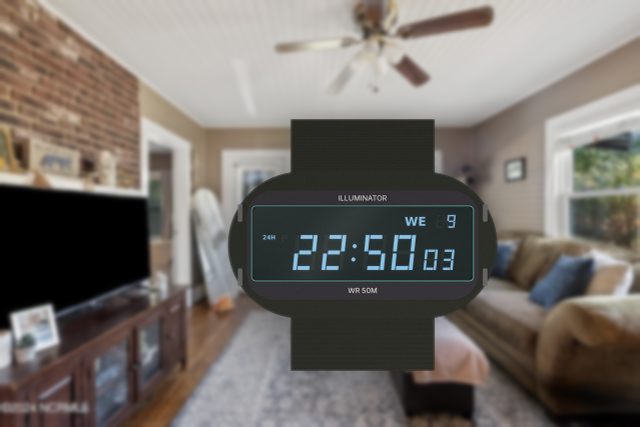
22:50:03
